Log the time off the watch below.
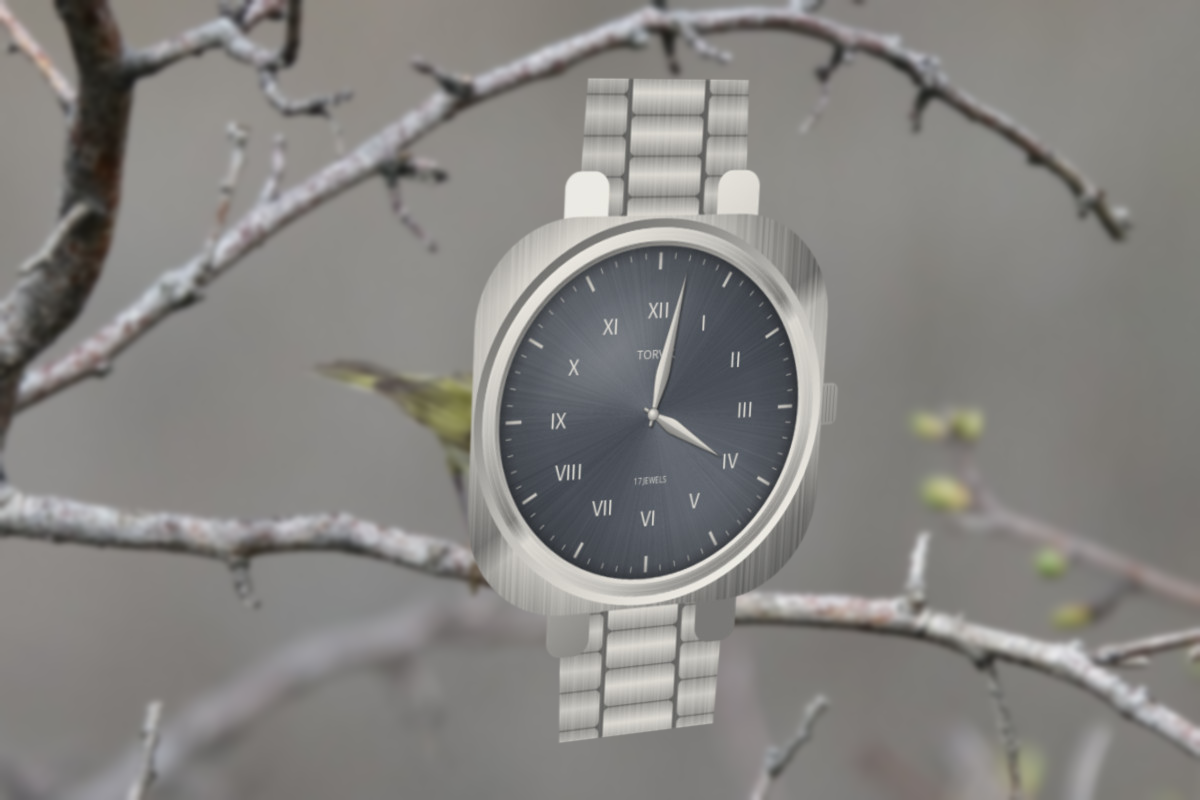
4:02
